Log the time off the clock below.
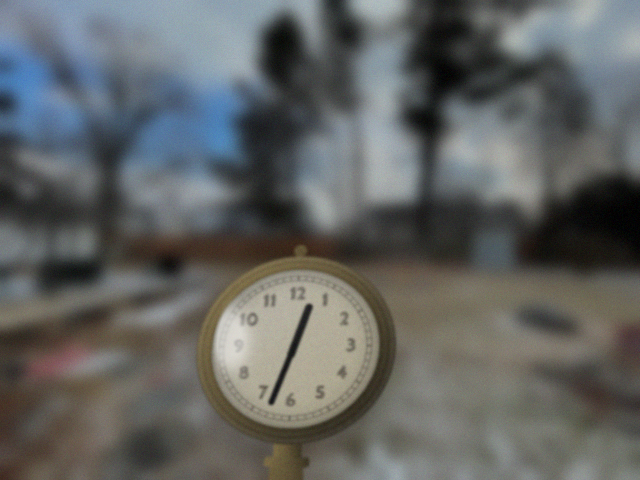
12:33
